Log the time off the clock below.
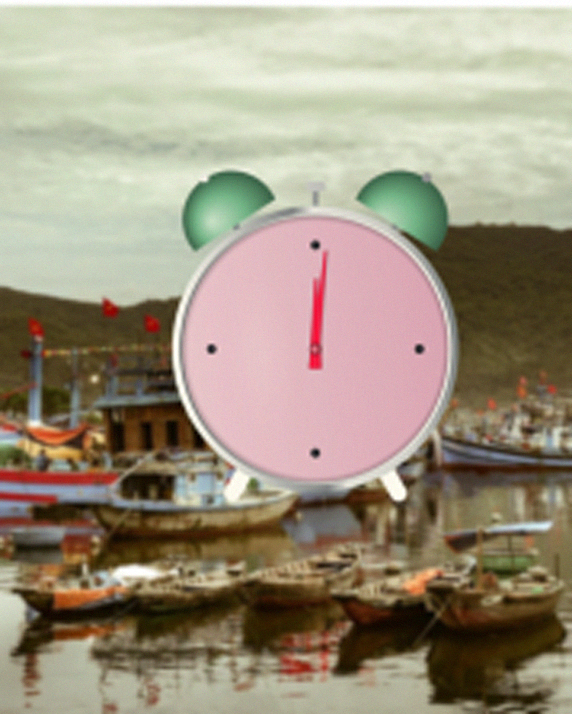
12:01
